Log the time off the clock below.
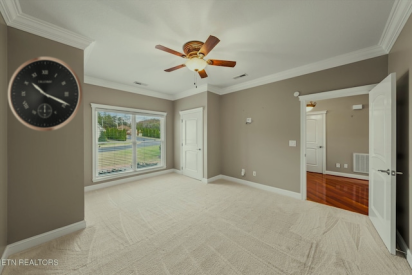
10:19
